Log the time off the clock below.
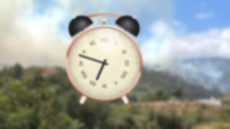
6:48
